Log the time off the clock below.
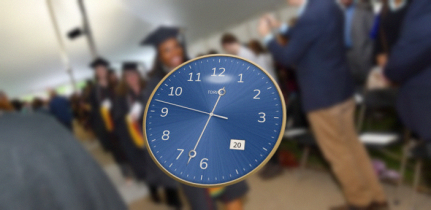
12:32:47
